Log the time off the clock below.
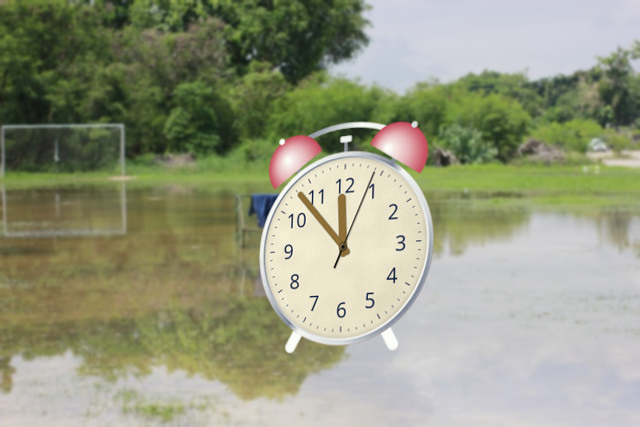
11:53:04
